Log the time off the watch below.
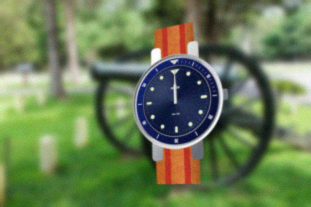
12:00
